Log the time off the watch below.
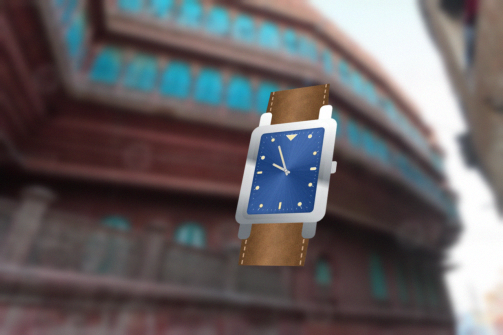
9:56
